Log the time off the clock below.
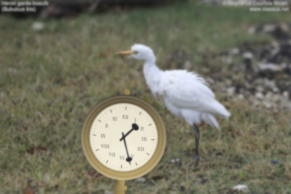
1:27
